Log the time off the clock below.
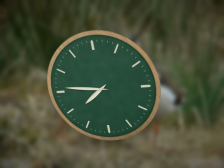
7:46
